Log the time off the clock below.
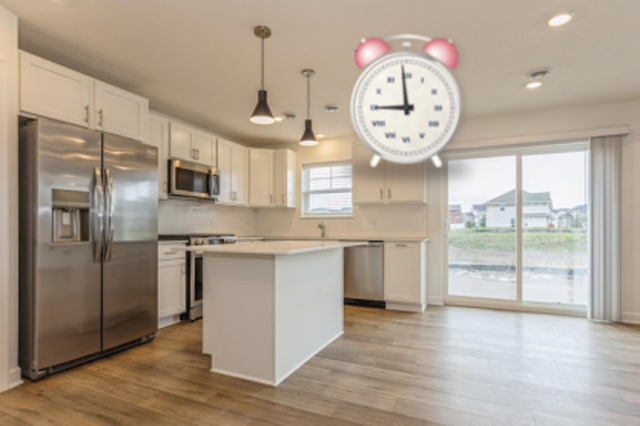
8:59
